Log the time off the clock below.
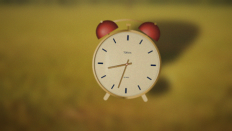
8:33
